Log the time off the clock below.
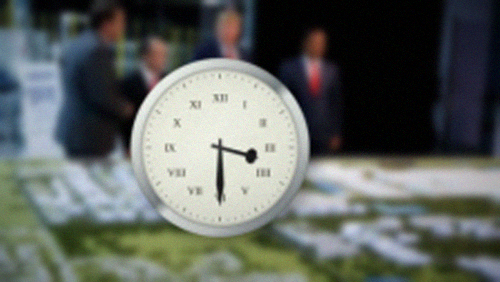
3:30
